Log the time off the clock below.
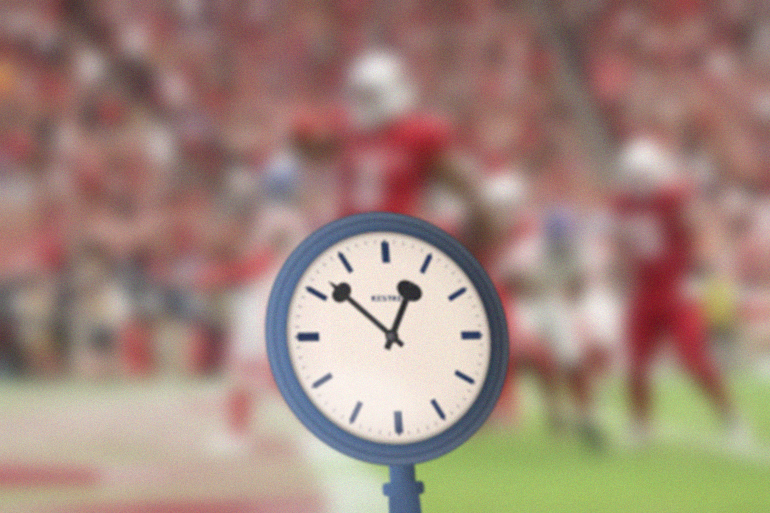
12:52
